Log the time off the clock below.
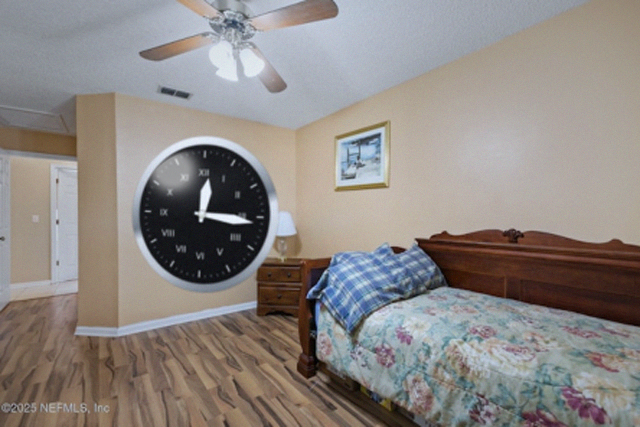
12:16
